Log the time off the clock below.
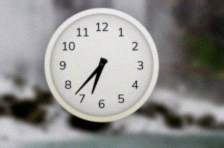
6:37
